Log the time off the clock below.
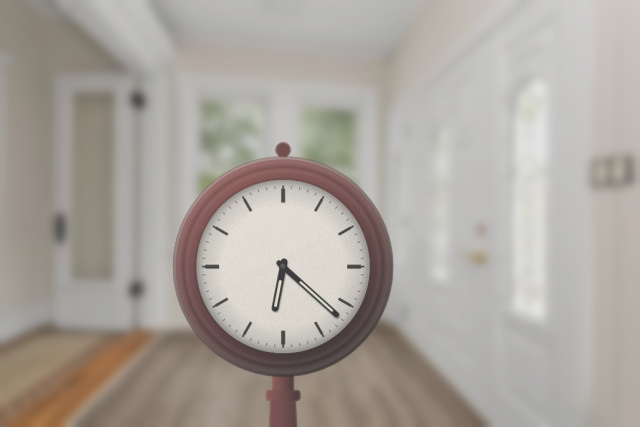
6:22
